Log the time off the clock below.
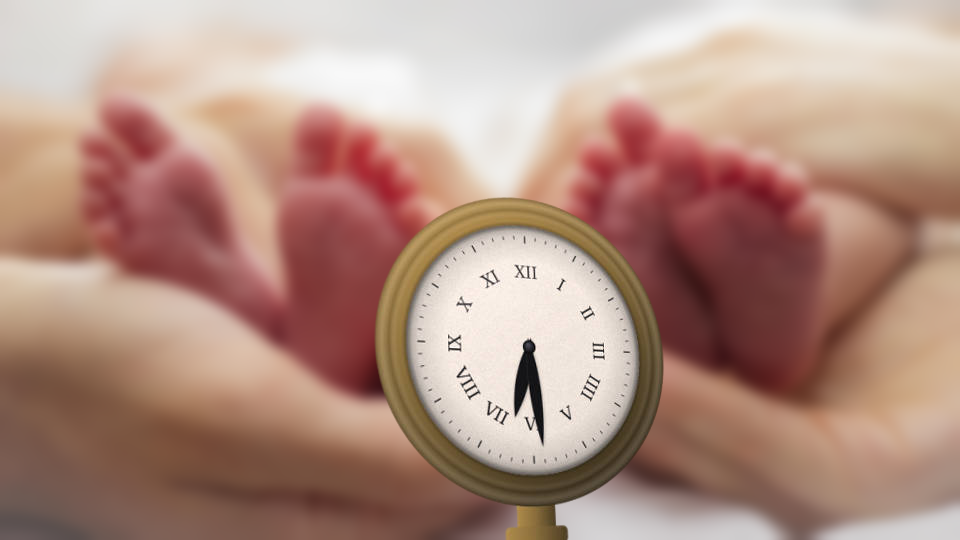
6:29
